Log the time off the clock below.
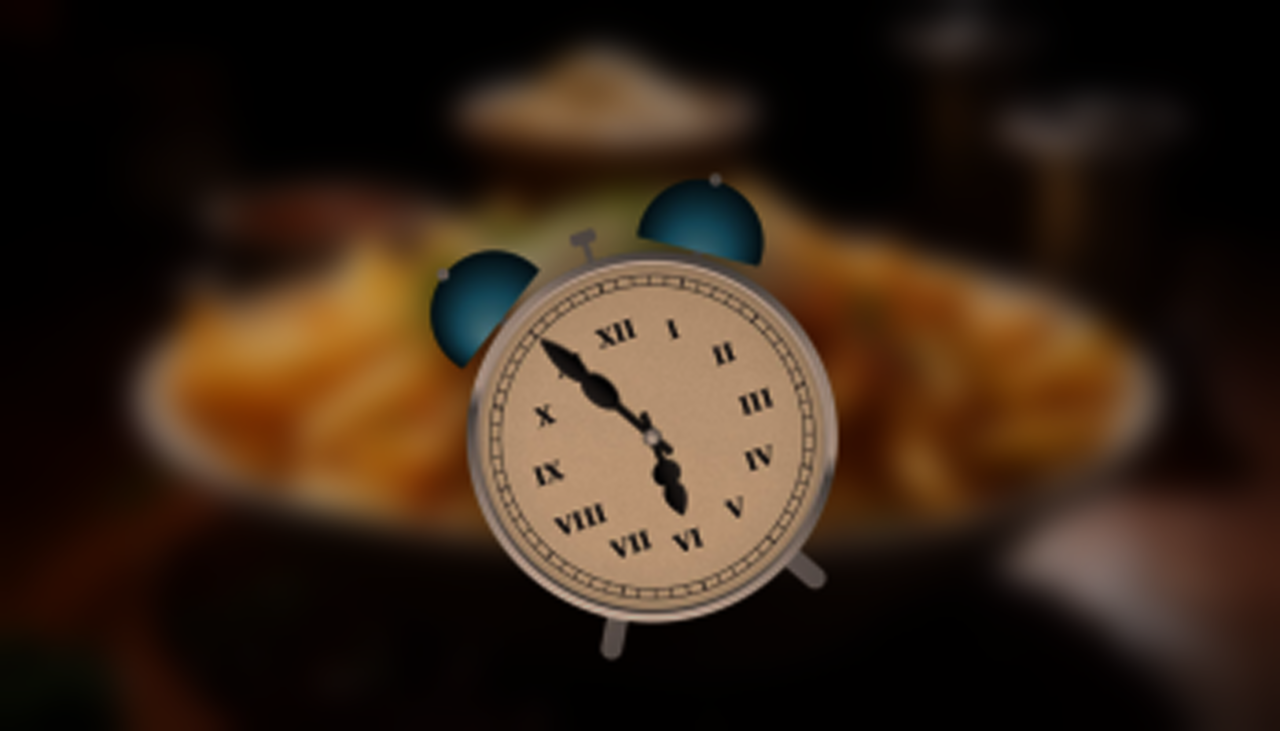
5:55
